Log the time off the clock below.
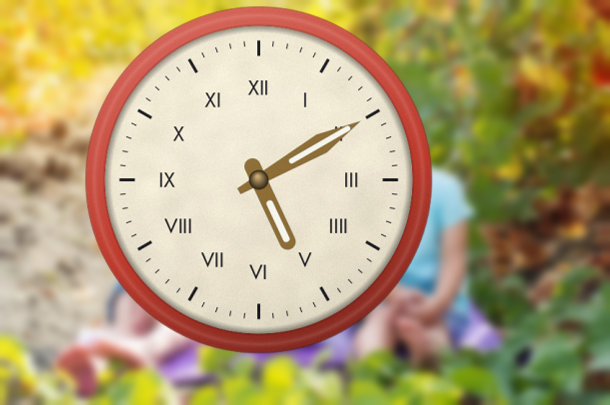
5:10
